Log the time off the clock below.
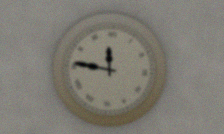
11:46
